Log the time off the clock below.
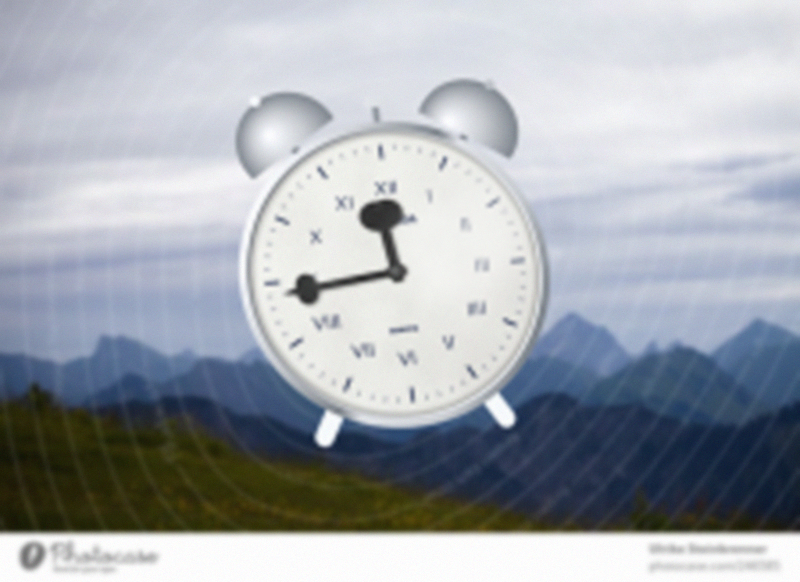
11:44
